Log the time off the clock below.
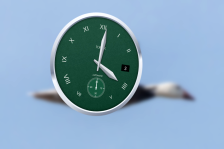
4:01
